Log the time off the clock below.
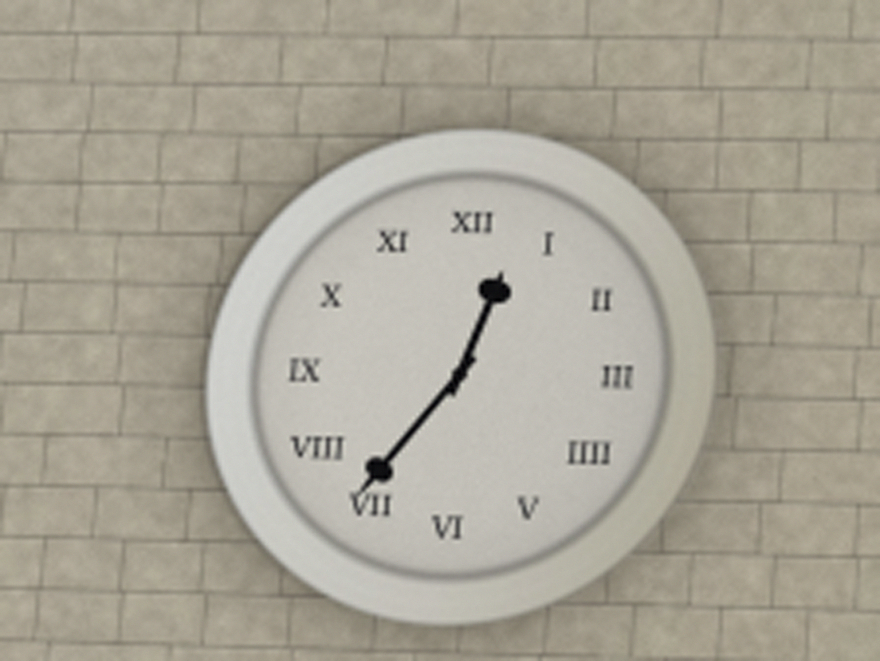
12:36
